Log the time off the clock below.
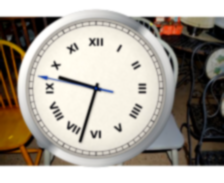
9:32:47
